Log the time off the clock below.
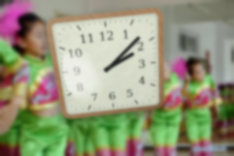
2:08
